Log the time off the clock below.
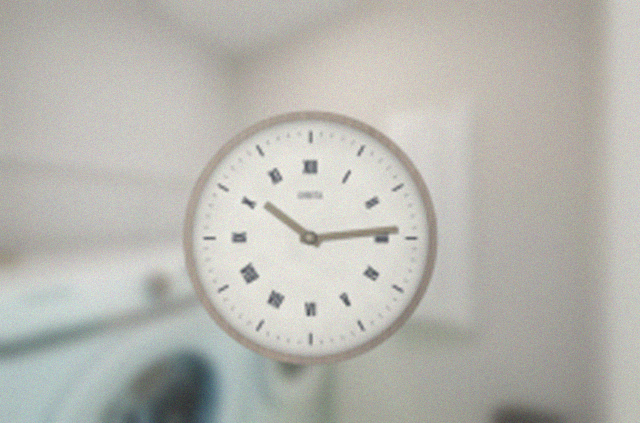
10:14
